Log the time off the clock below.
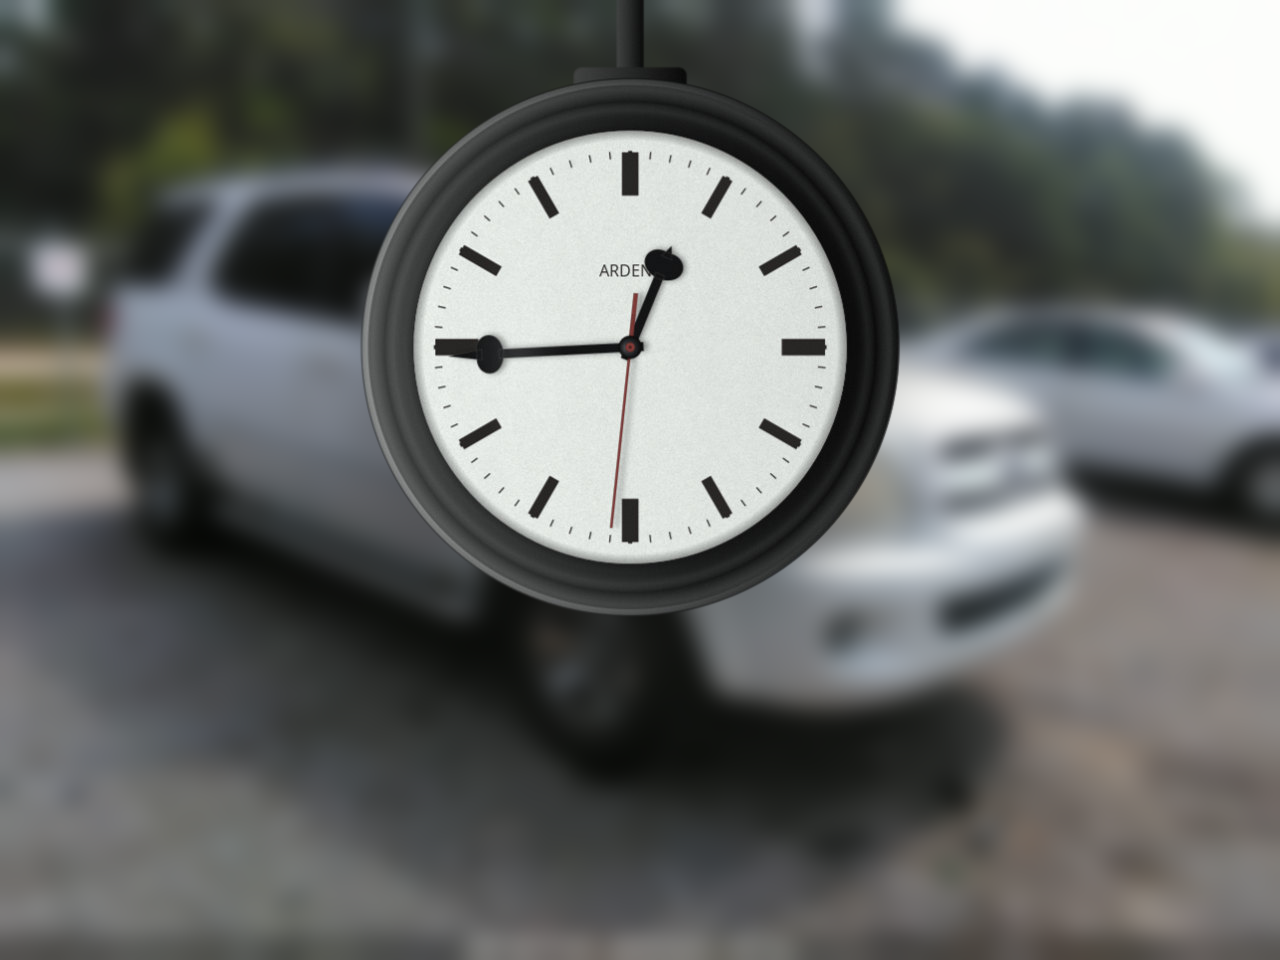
12:44:31
